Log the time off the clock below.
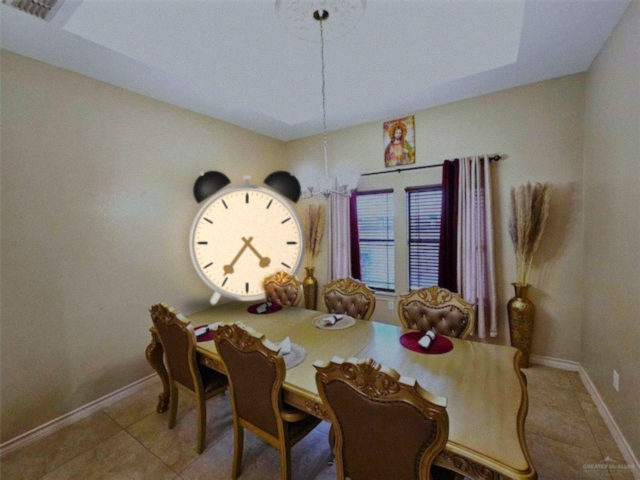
4:36
